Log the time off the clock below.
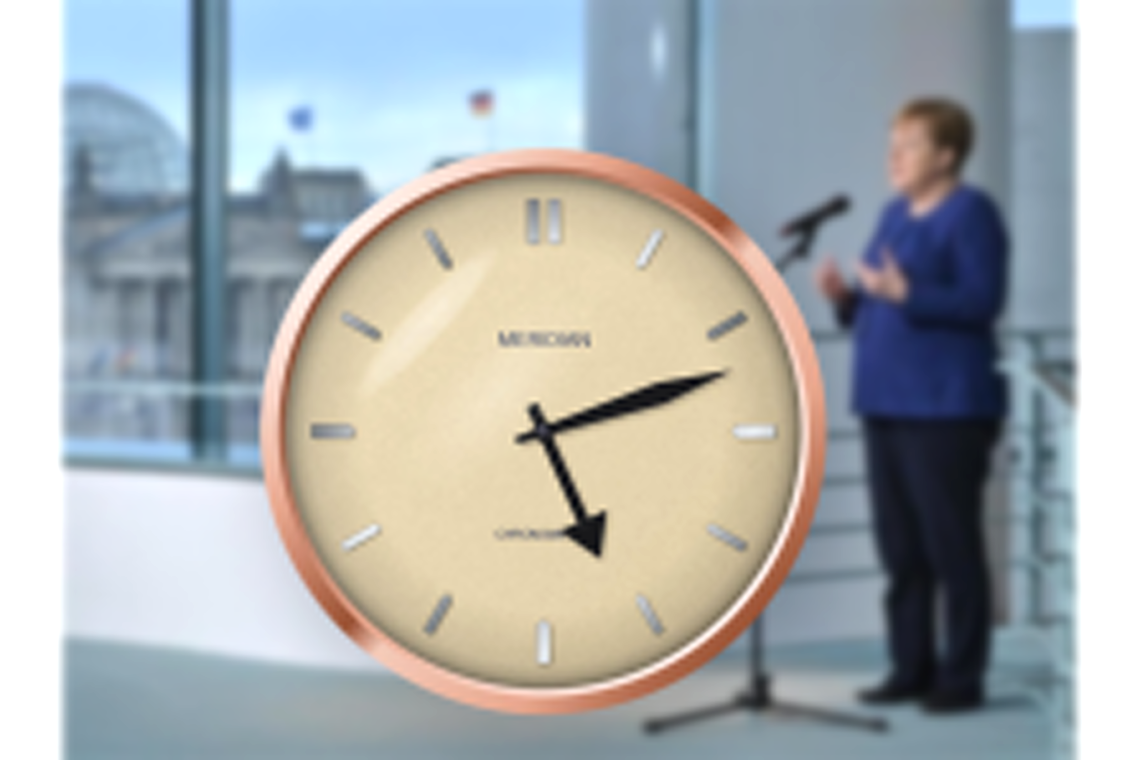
5:12
